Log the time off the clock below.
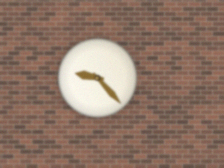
9:23
